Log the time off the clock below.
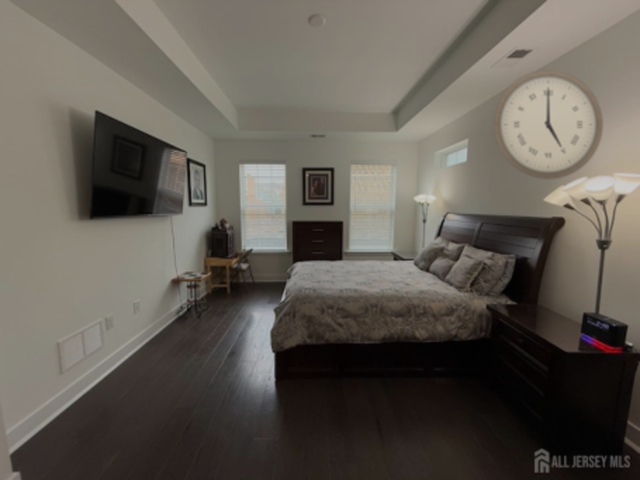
5:00
